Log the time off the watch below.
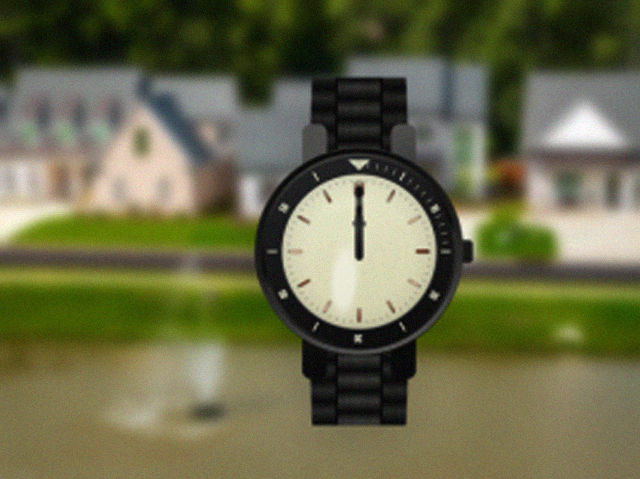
12:00
